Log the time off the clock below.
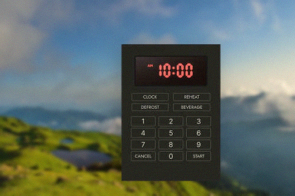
10:00
